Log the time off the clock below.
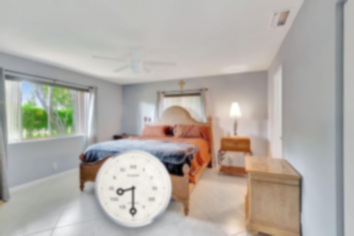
8:30
